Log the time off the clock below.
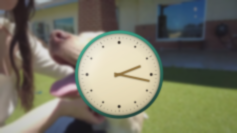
2:17
